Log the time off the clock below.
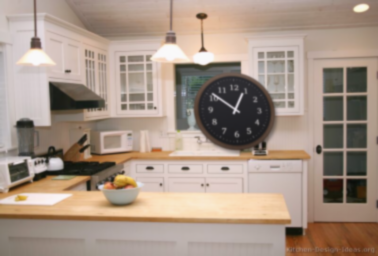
12:51
